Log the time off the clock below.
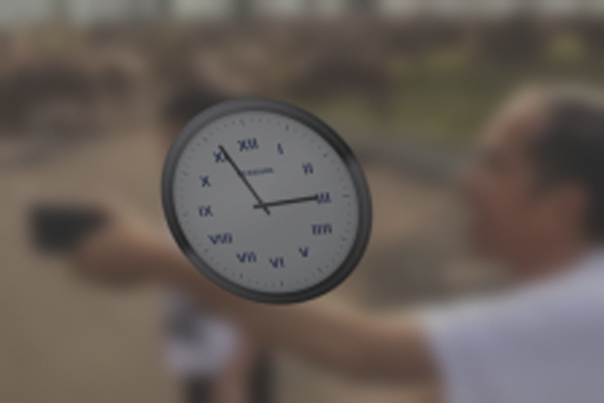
2:56
